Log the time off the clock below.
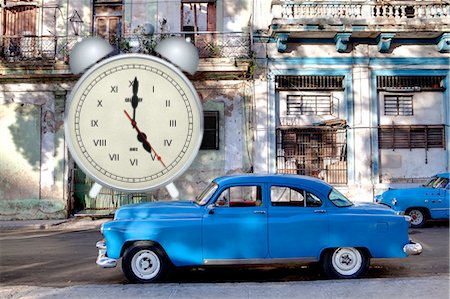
5:00:24
